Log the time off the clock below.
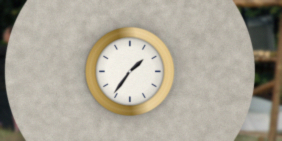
1:36
